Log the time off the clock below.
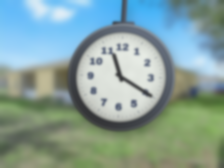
11:20
